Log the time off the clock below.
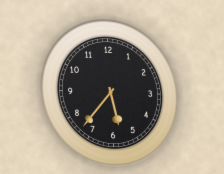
5:37
